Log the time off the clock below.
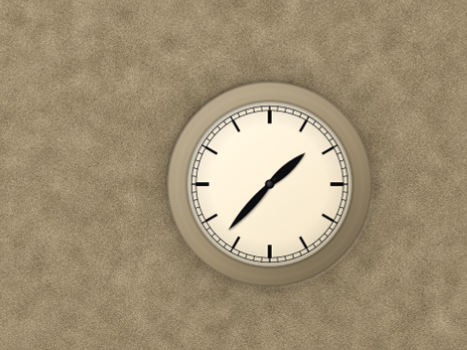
1:37
